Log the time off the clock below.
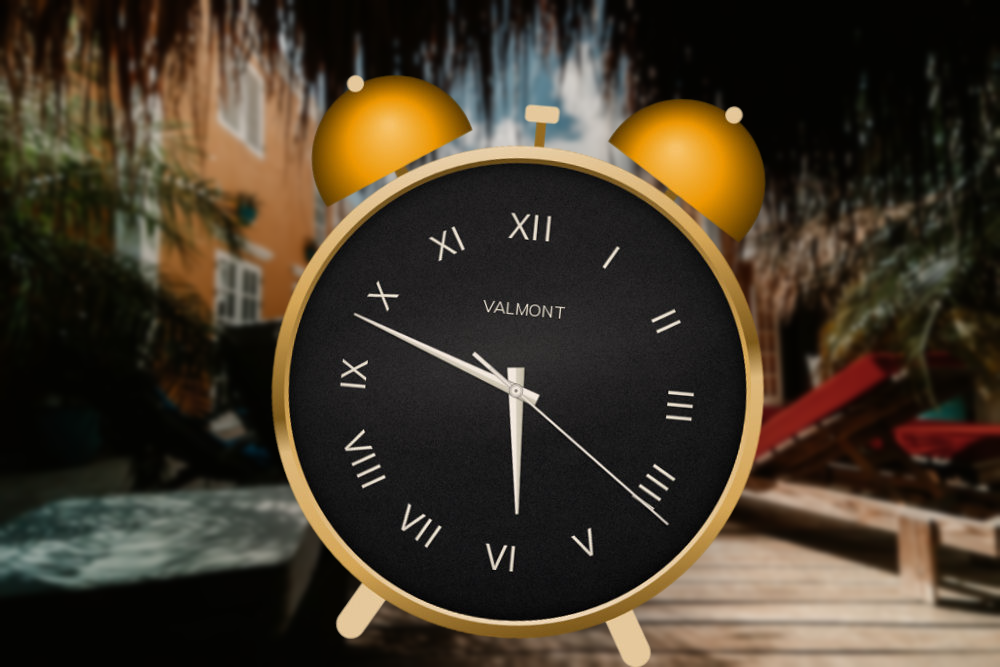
5:48:21
